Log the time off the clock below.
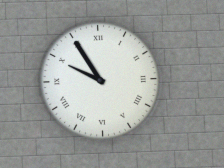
9:55
